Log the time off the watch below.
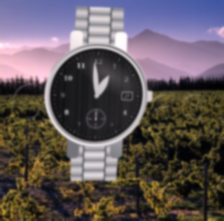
12:59
